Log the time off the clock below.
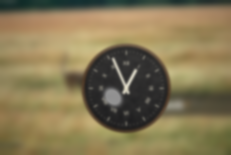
12:56
